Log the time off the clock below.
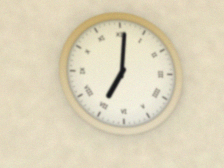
7:01
